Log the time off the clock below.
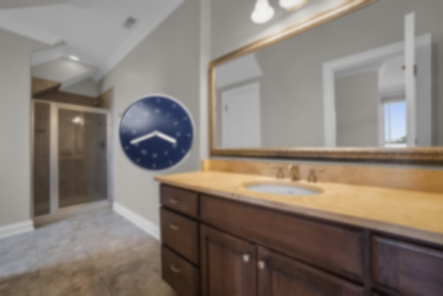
3:41
